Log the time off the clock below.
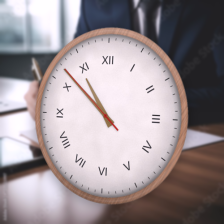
10:51:52
